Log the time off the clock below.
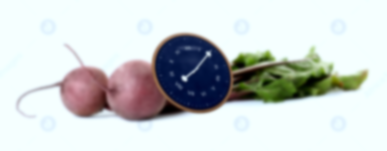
8:09
